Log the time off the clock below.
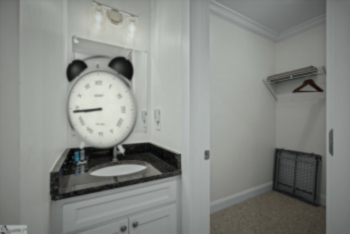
8:44
